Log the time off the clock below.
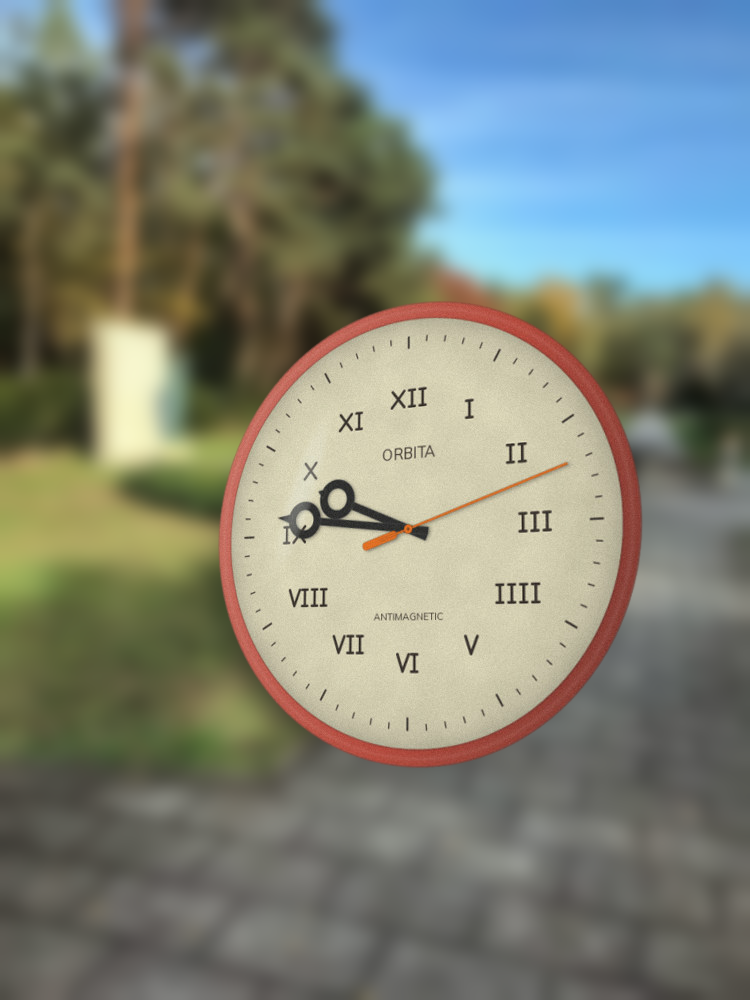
9:46:12
